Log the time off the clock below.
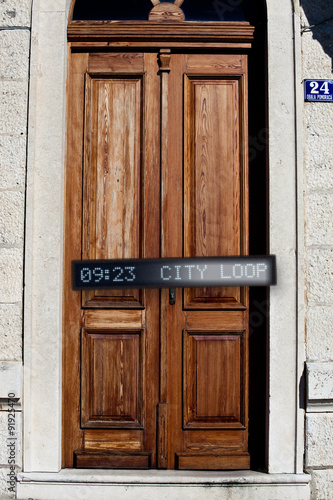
9:23
